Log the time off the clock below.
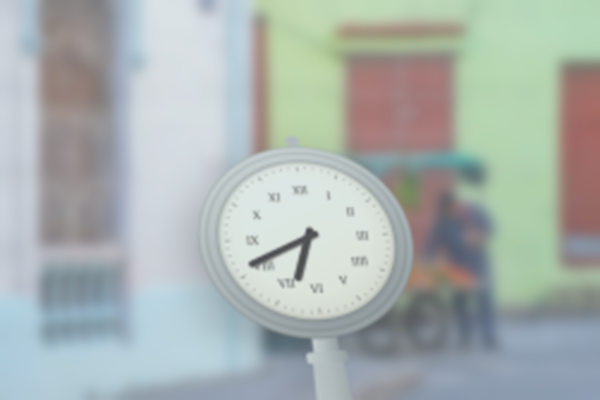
6:41
